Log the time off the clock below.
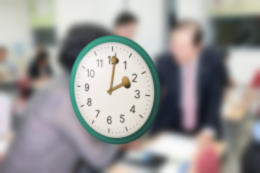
2:01
